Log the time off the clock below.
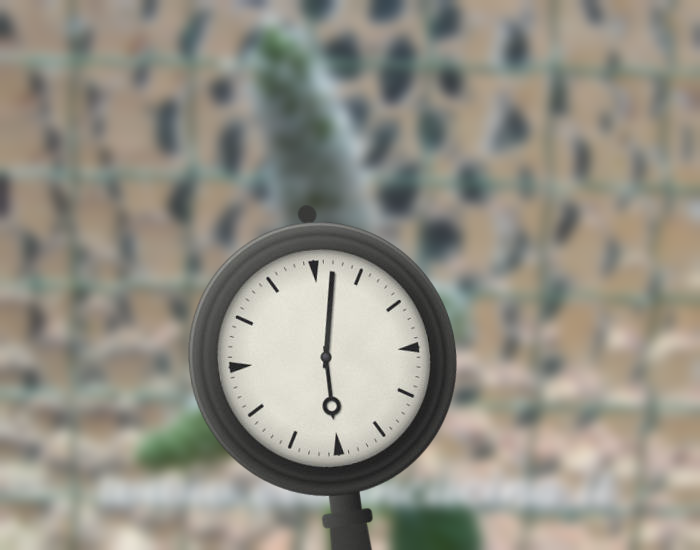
6:02
